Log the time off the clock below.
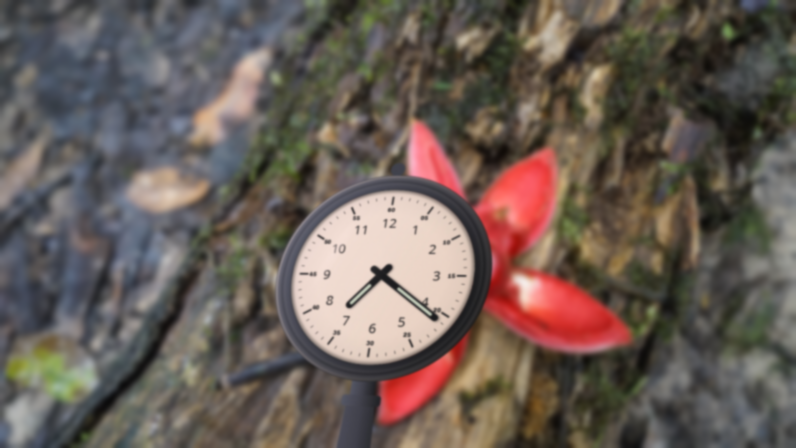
7:21
